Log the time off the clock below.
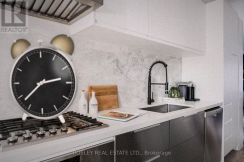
2:38
